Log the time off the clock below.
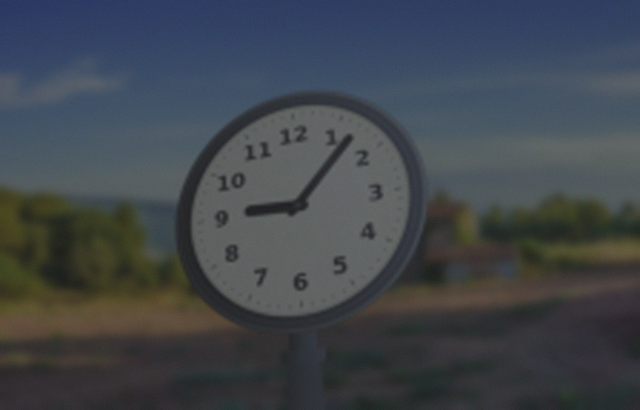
9:07
